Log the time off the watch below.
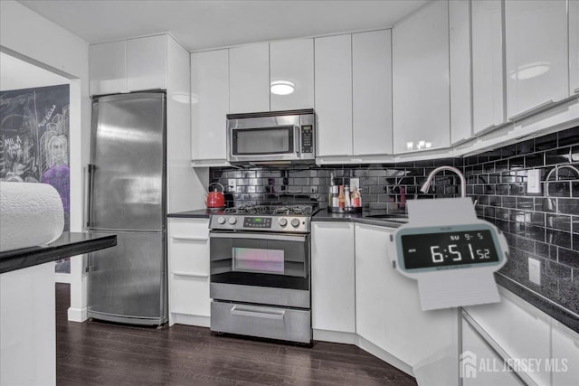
6:51
